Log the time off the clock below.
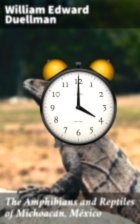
4:00
